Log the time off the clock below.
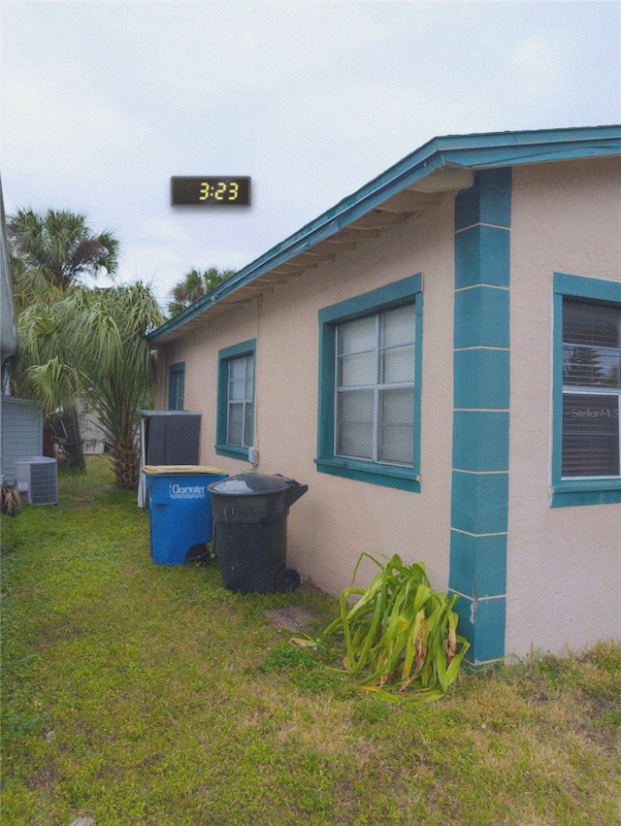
3:23
